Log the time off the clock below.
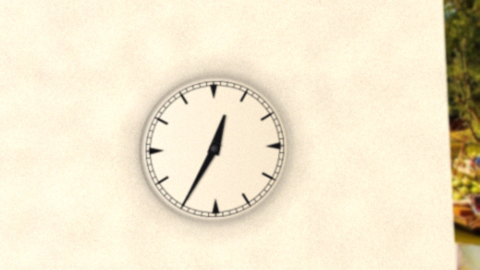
12:35
